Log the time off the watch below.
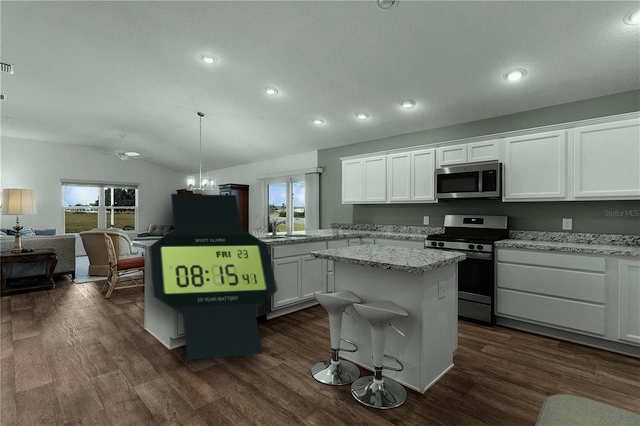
8:15:41
